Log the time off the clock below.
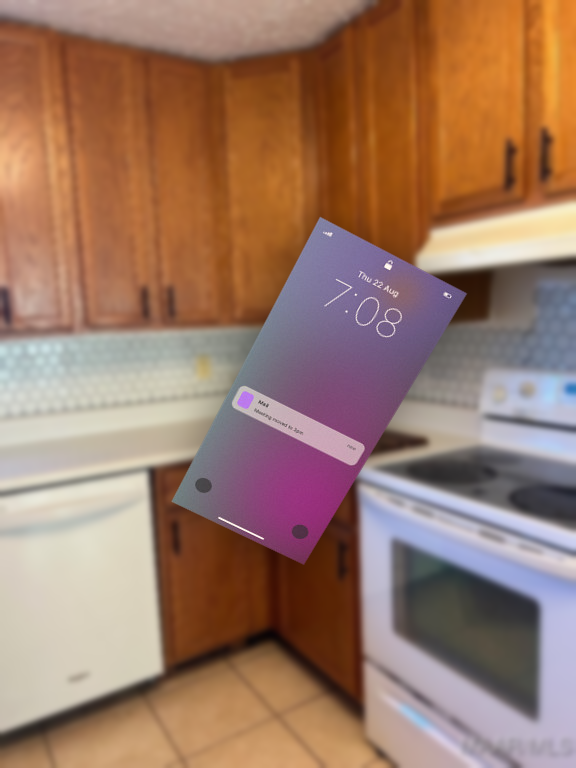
7:08
